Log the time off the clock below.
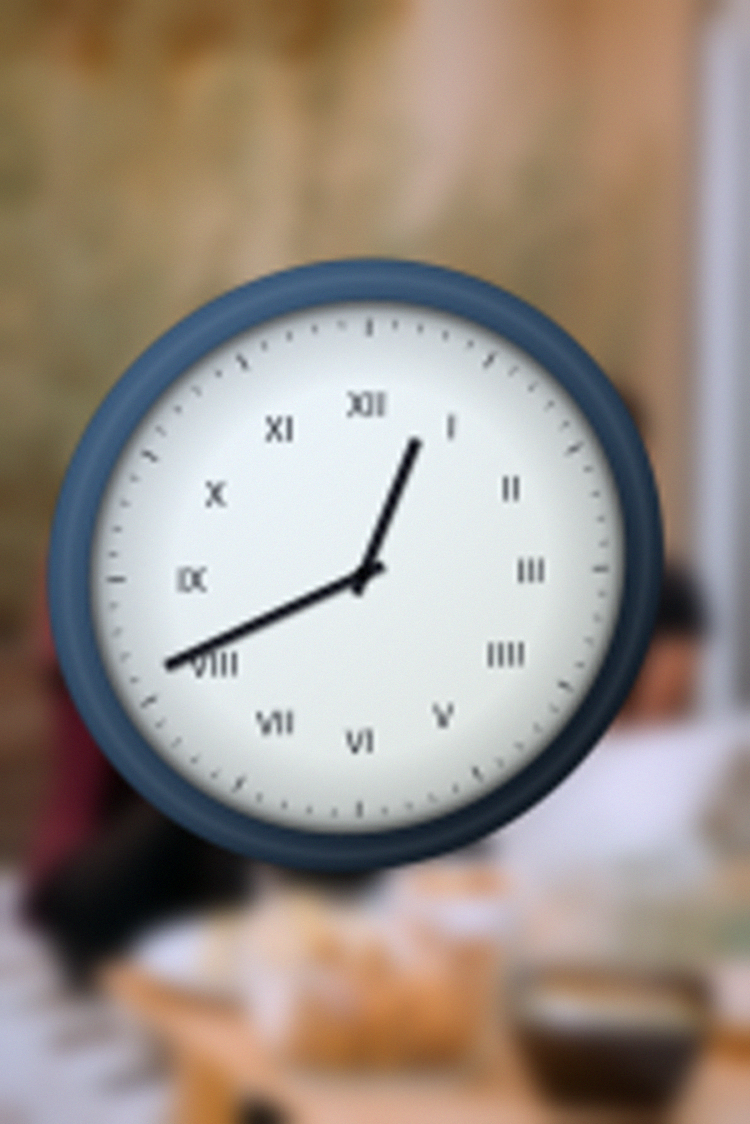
12:41
